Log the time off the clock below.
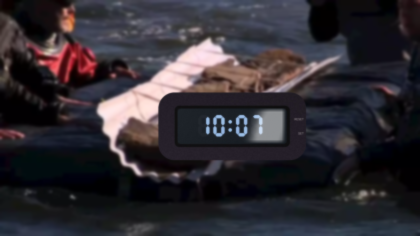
10:07
